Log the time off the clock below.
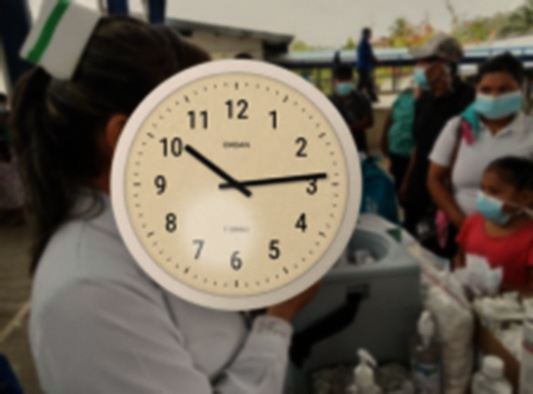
10:14
